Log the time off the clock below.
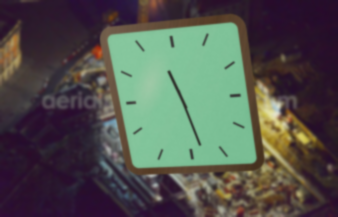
11:28
